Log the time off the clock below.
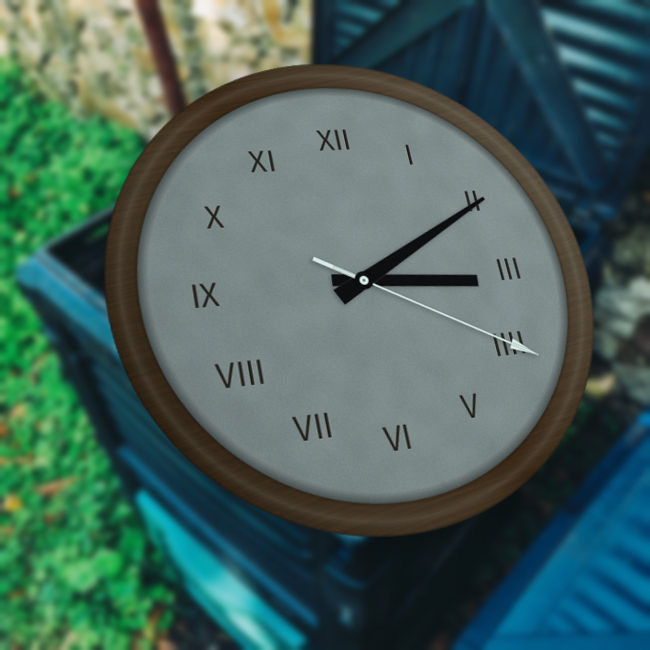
3:10:20
